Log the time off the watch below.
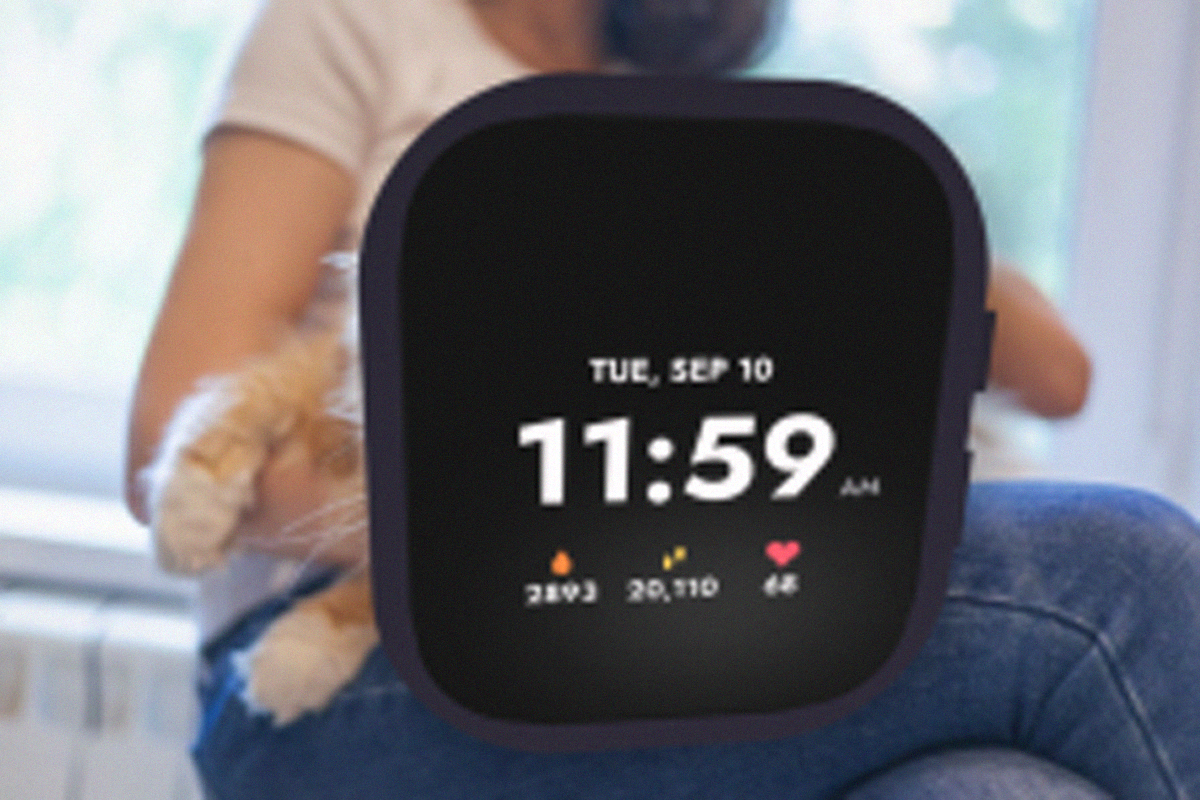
11:59
